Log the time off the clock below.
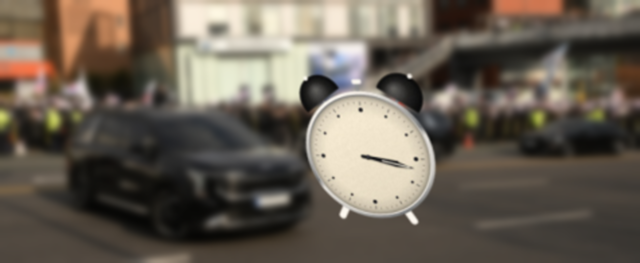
3:17
